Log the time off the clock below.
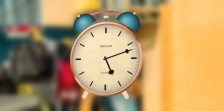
5:12
